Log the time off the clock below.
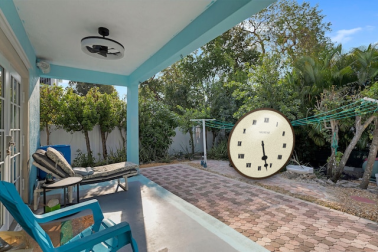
5:27
